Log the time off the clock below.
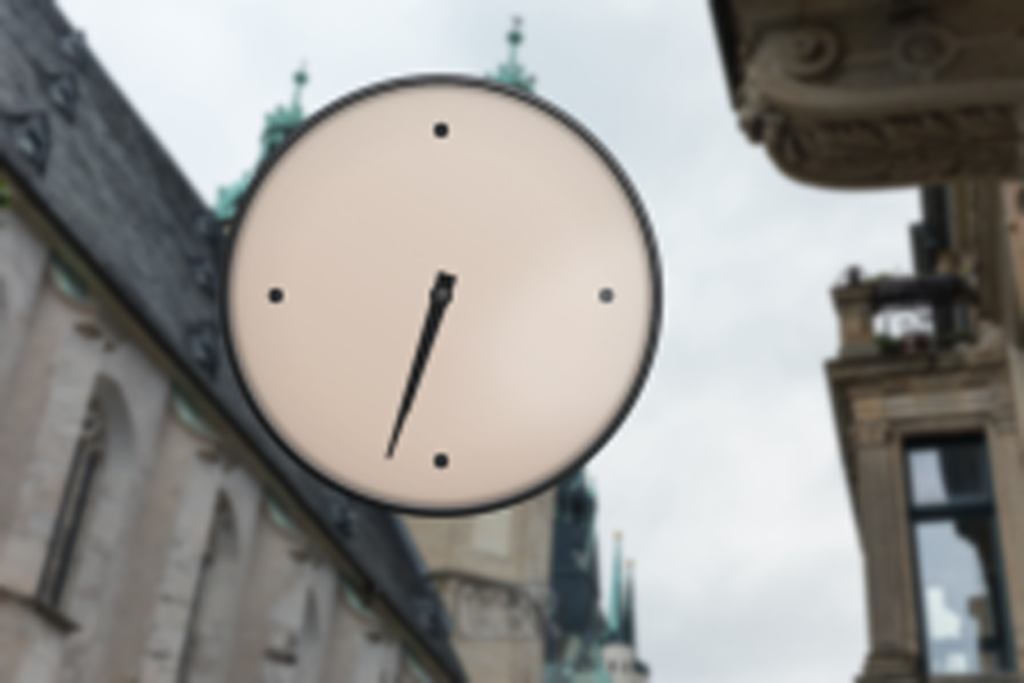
6:33
